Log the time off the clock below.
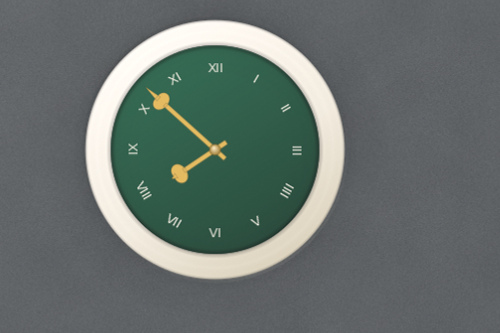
7:52
